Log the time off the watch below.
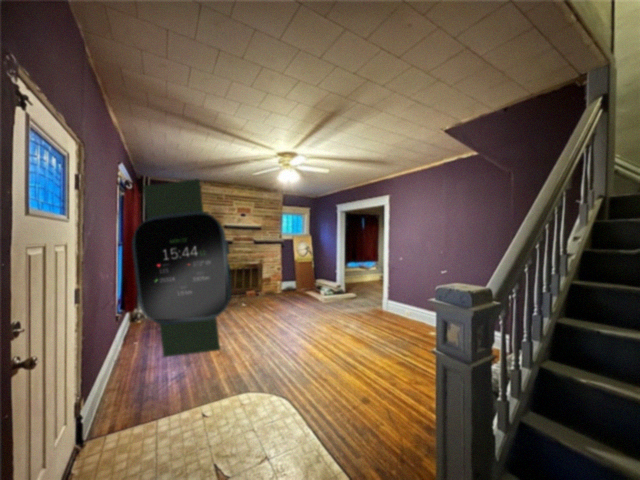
15:44
